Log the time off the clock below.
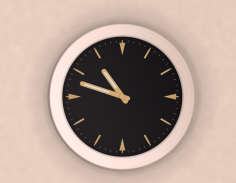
10:48
